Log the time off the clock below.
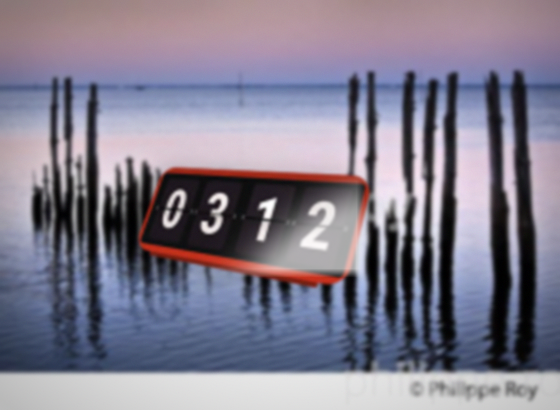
3:12
